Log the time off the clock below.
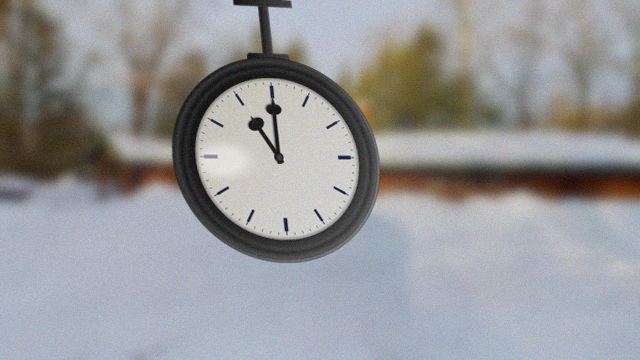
11:00
